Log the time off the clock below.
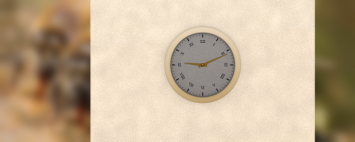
9:11
